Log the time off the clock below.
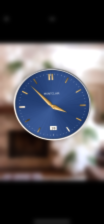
3:53
